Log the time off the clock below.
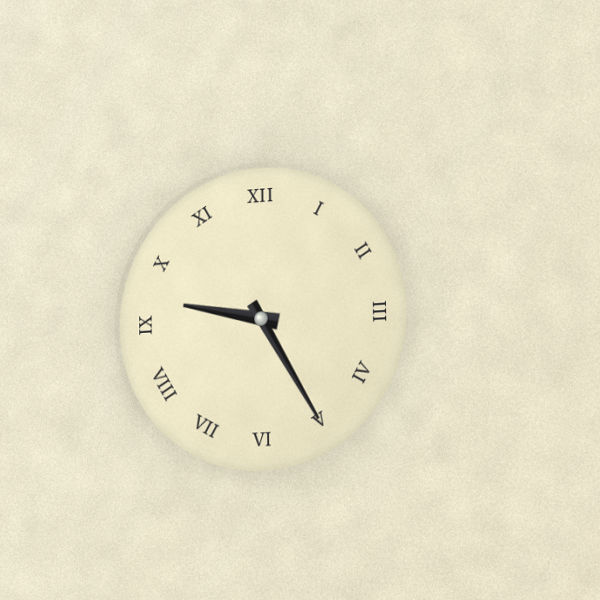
9:25
